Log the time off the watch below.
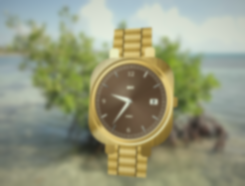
9:36
